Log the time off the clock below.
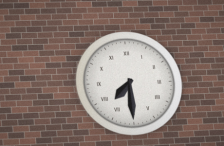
7:30
